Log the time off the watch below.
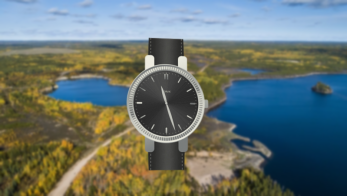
11:27
